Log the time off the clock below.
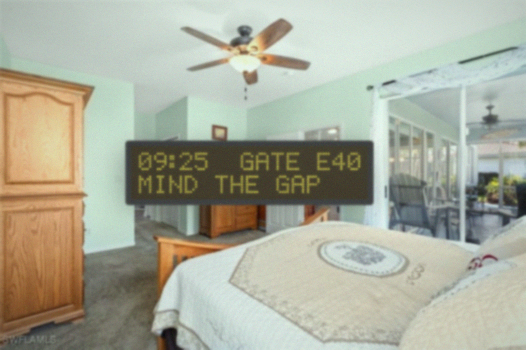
9:25
